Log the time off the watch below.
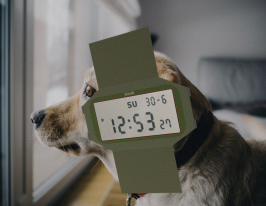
12:53:27
